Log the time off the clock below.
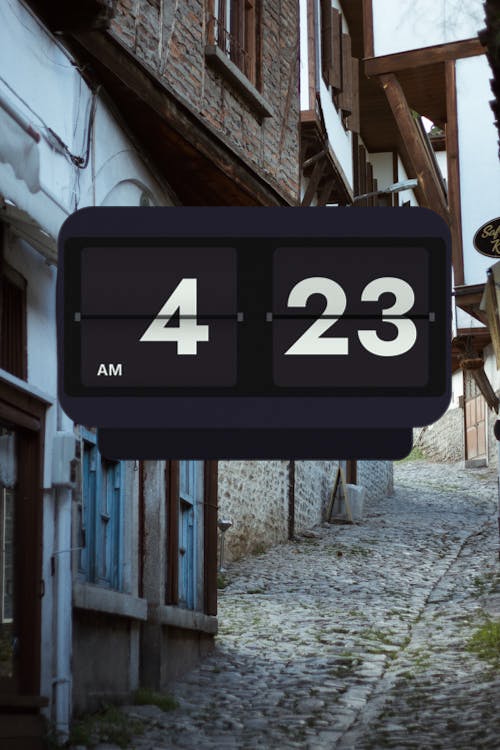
4:23
